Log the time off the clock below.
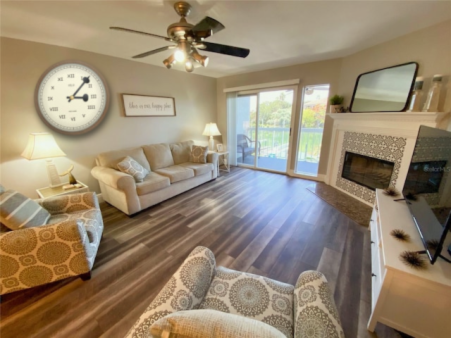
3:07
